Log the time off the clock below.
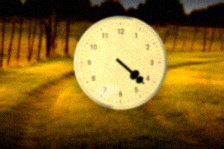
4:22
